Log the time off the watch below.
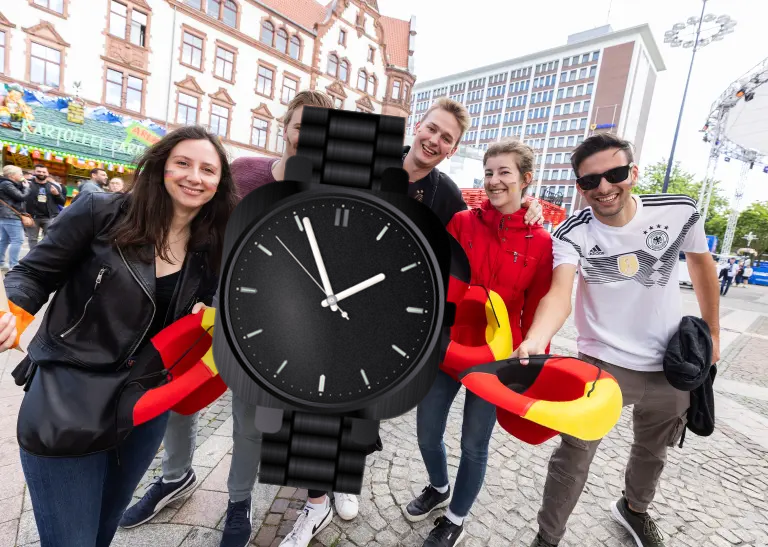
1:55:52
